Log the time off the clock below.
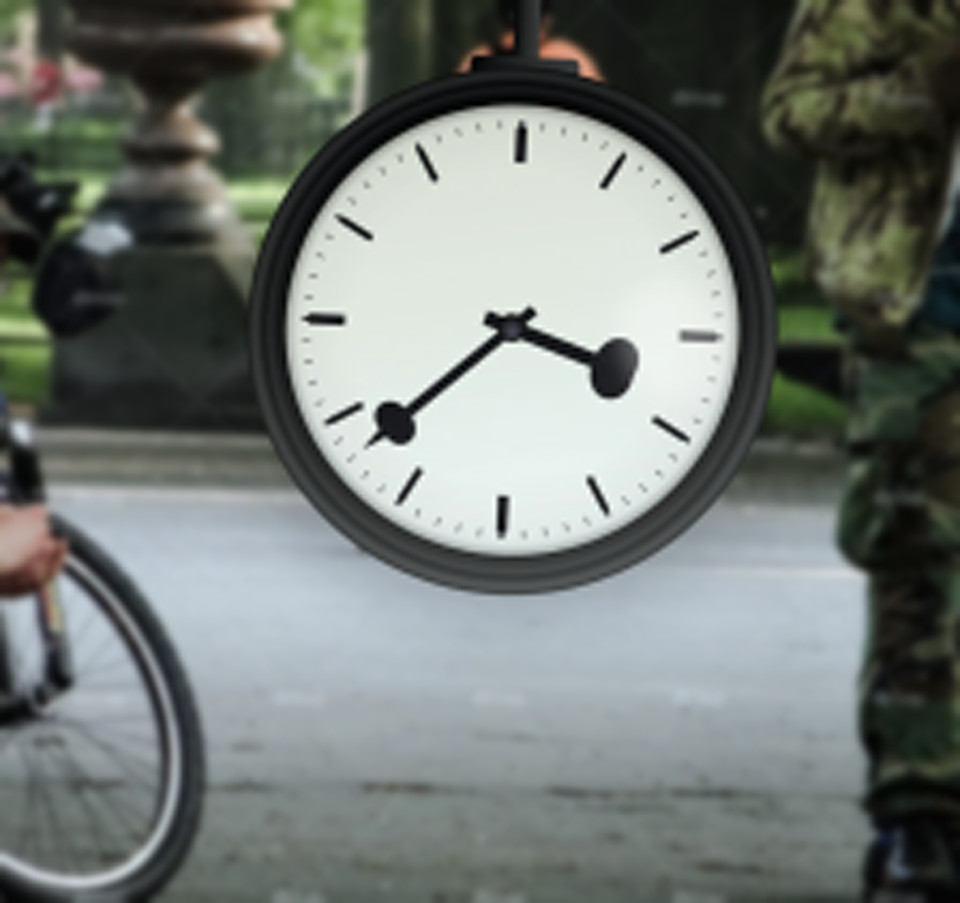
3:38
